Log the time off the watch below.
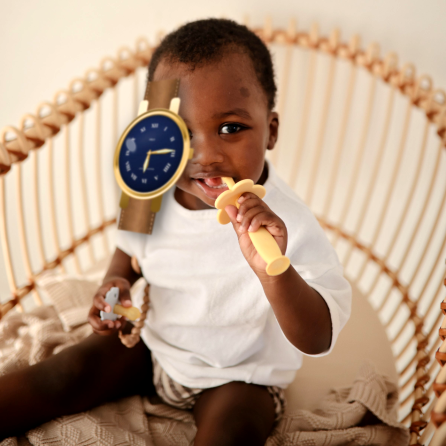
6:14
